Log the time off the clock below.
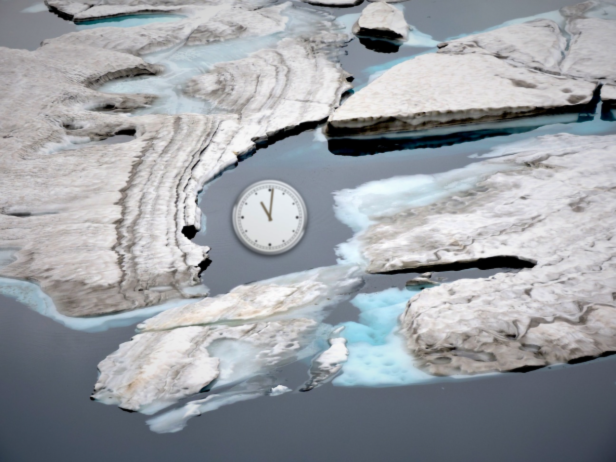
11:01
